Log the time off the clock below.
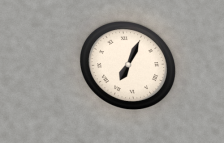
7:05
